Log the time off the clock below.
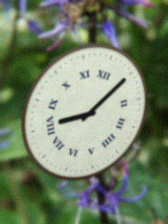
8:05
